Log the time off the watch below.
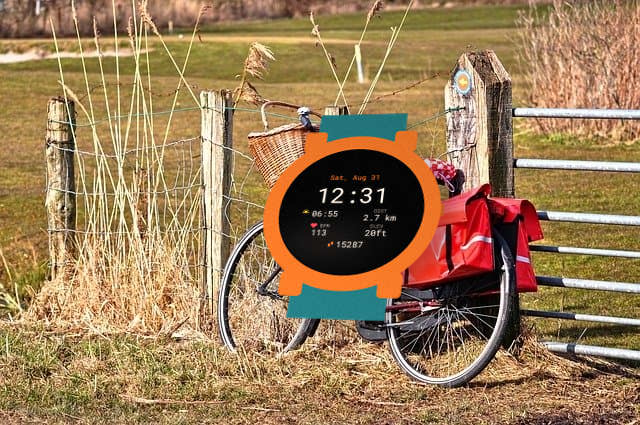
12:31
